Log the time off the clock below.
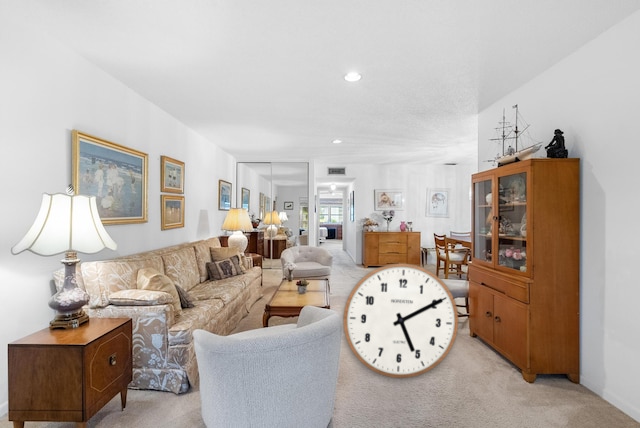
5:10
